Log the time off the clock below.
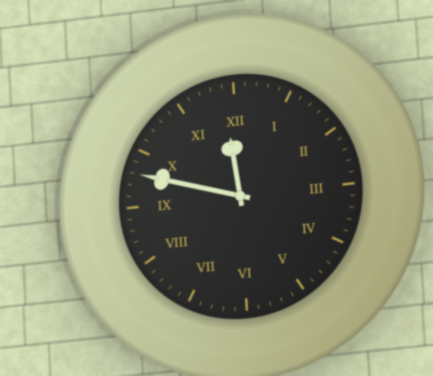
11:48
